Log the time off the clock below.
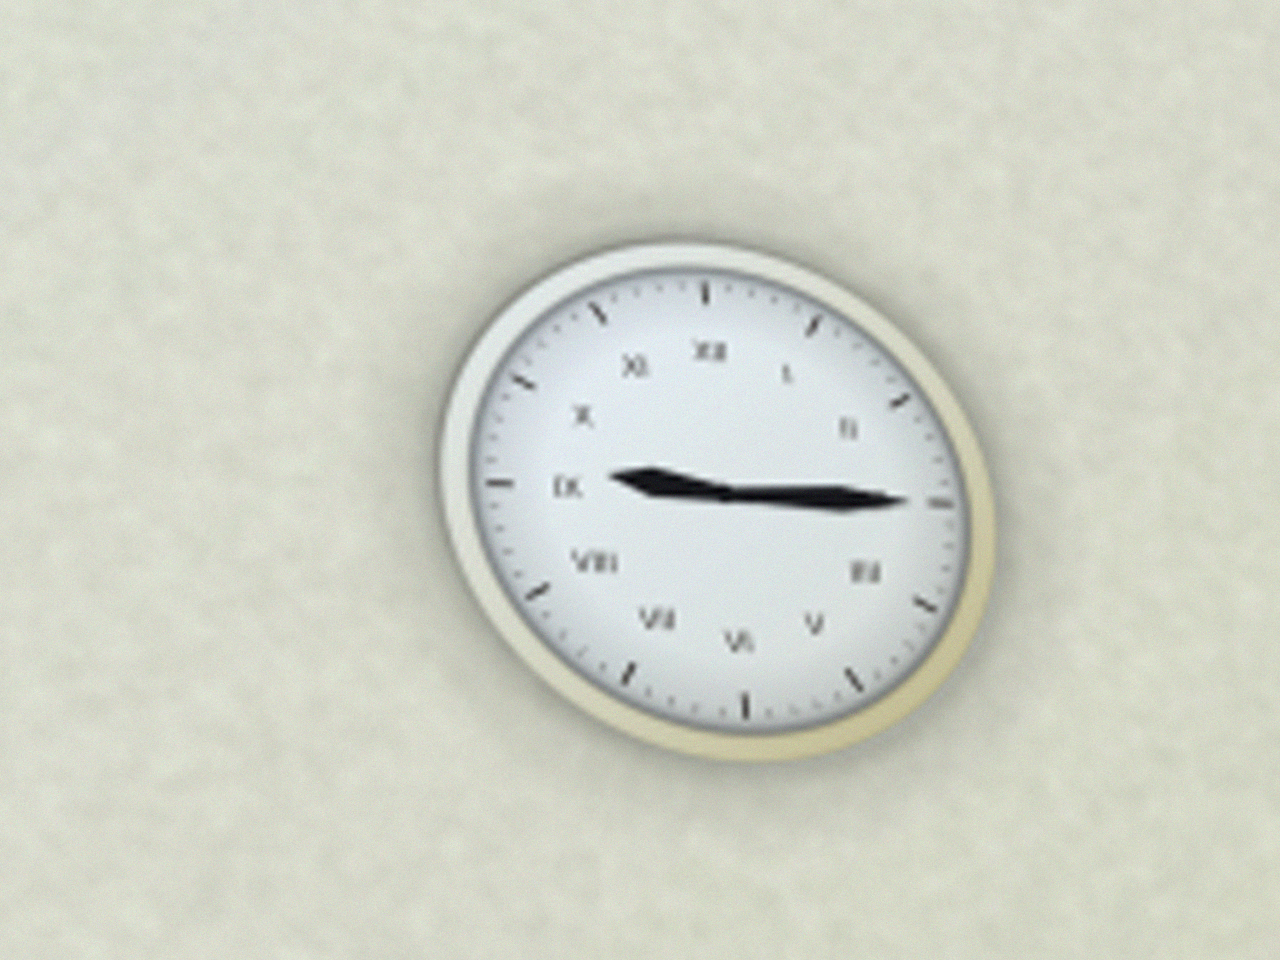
9:15
